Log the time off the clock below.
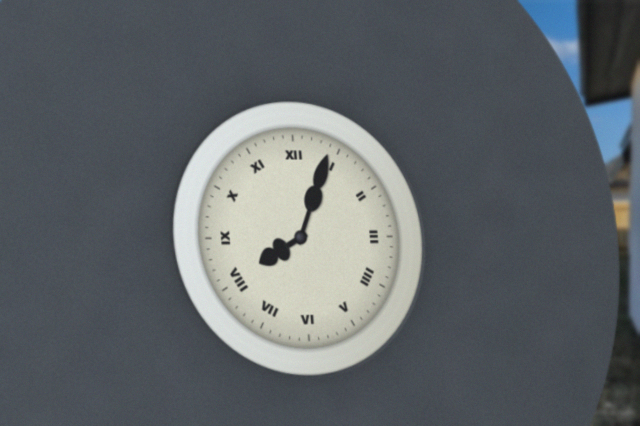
8:04
